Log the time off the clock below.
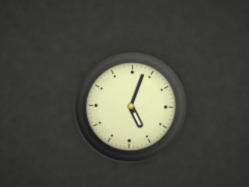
5:03
